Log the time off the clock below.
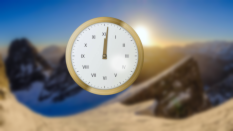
12:01
